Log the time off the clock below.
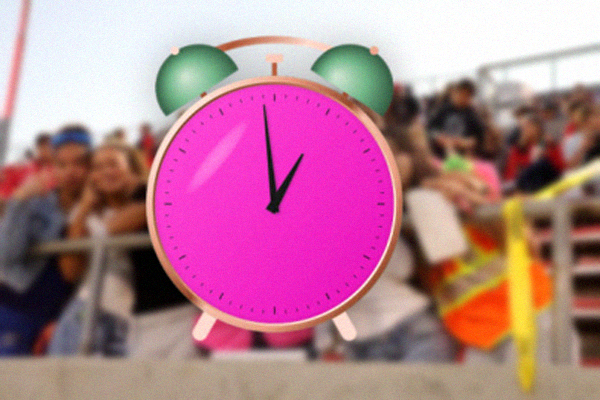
12:59
